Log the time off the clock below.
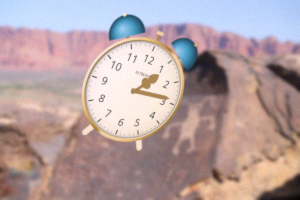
1:14
